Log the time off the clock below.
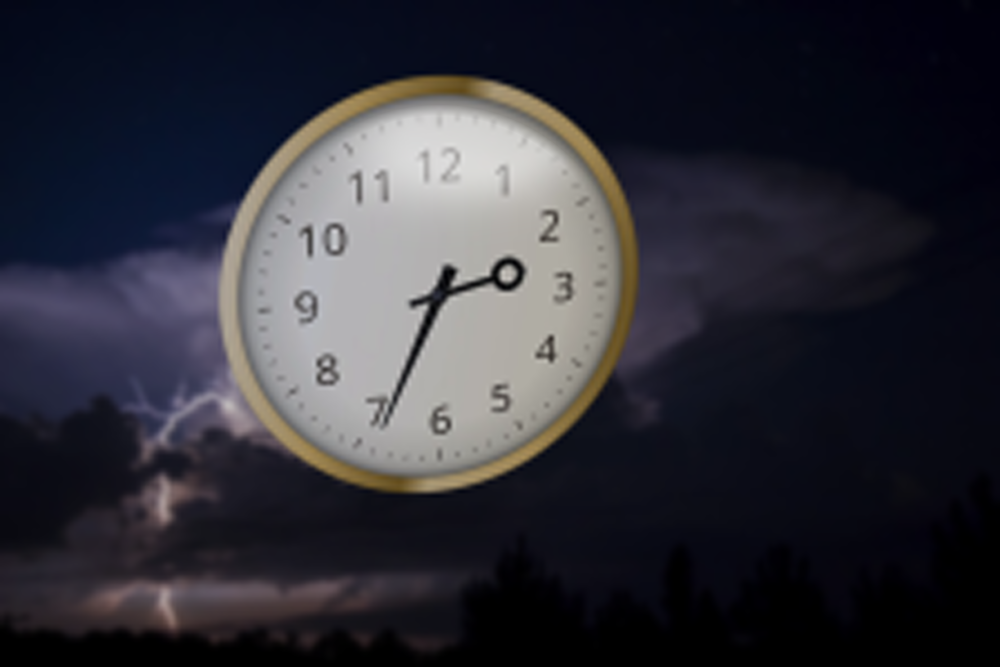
2:34
